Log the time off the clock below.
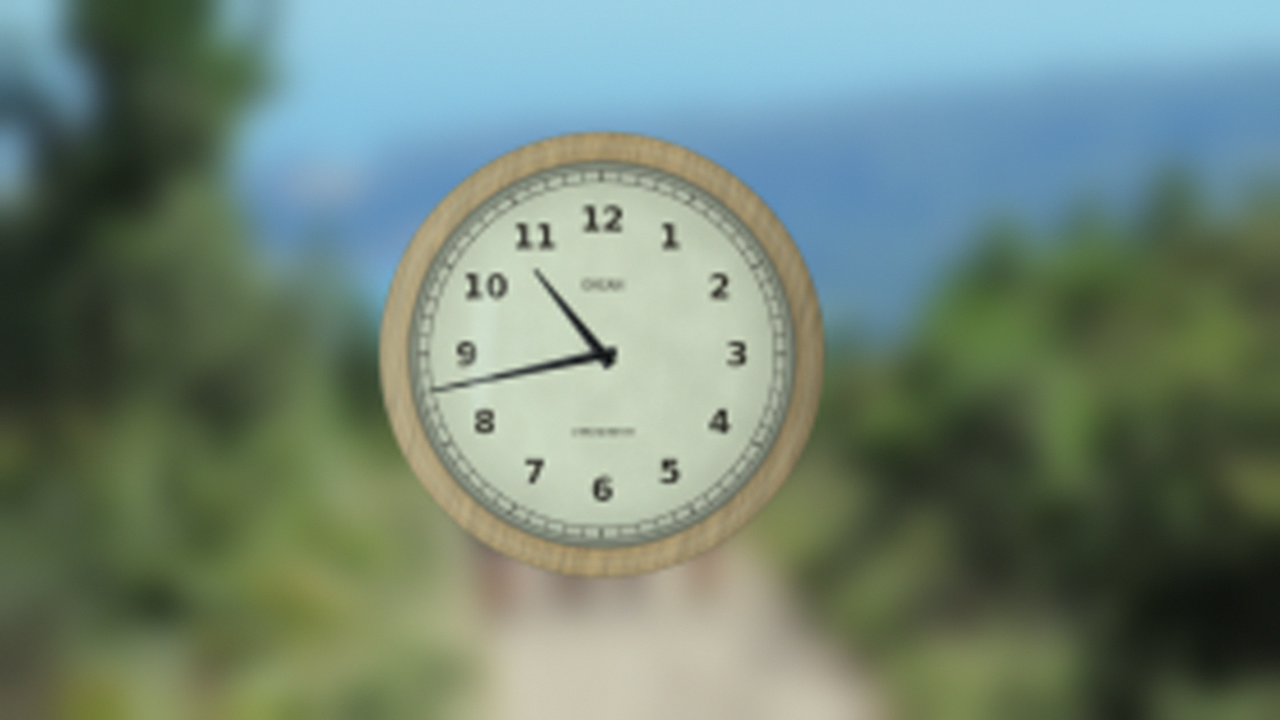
10:43
